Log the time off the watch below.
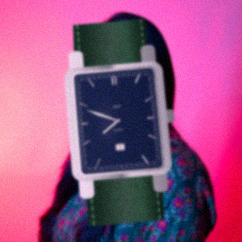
7:49
